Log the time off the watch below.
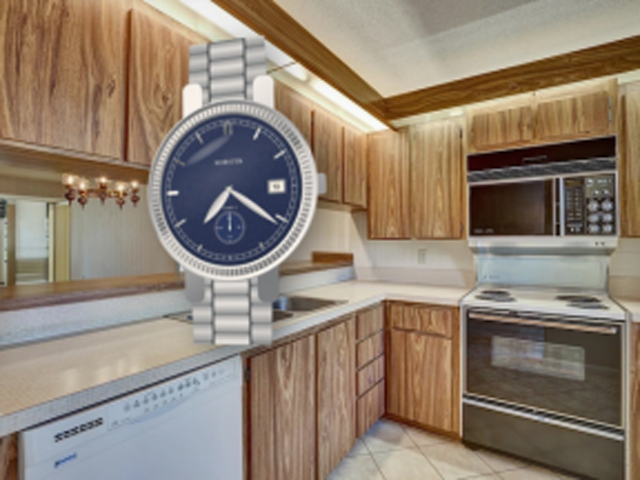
7:21
